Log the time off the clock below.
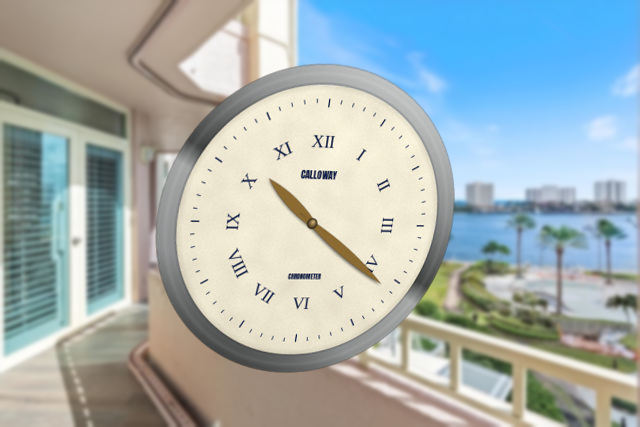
10:21
